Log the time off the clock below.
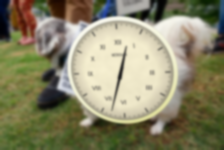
12:33
